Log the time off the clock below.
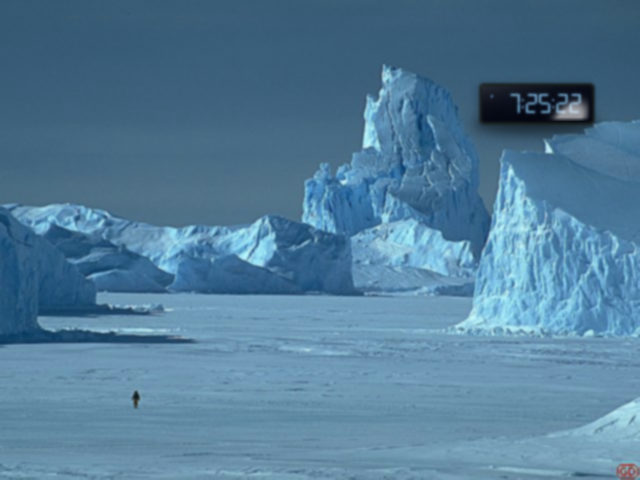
7:25:22
